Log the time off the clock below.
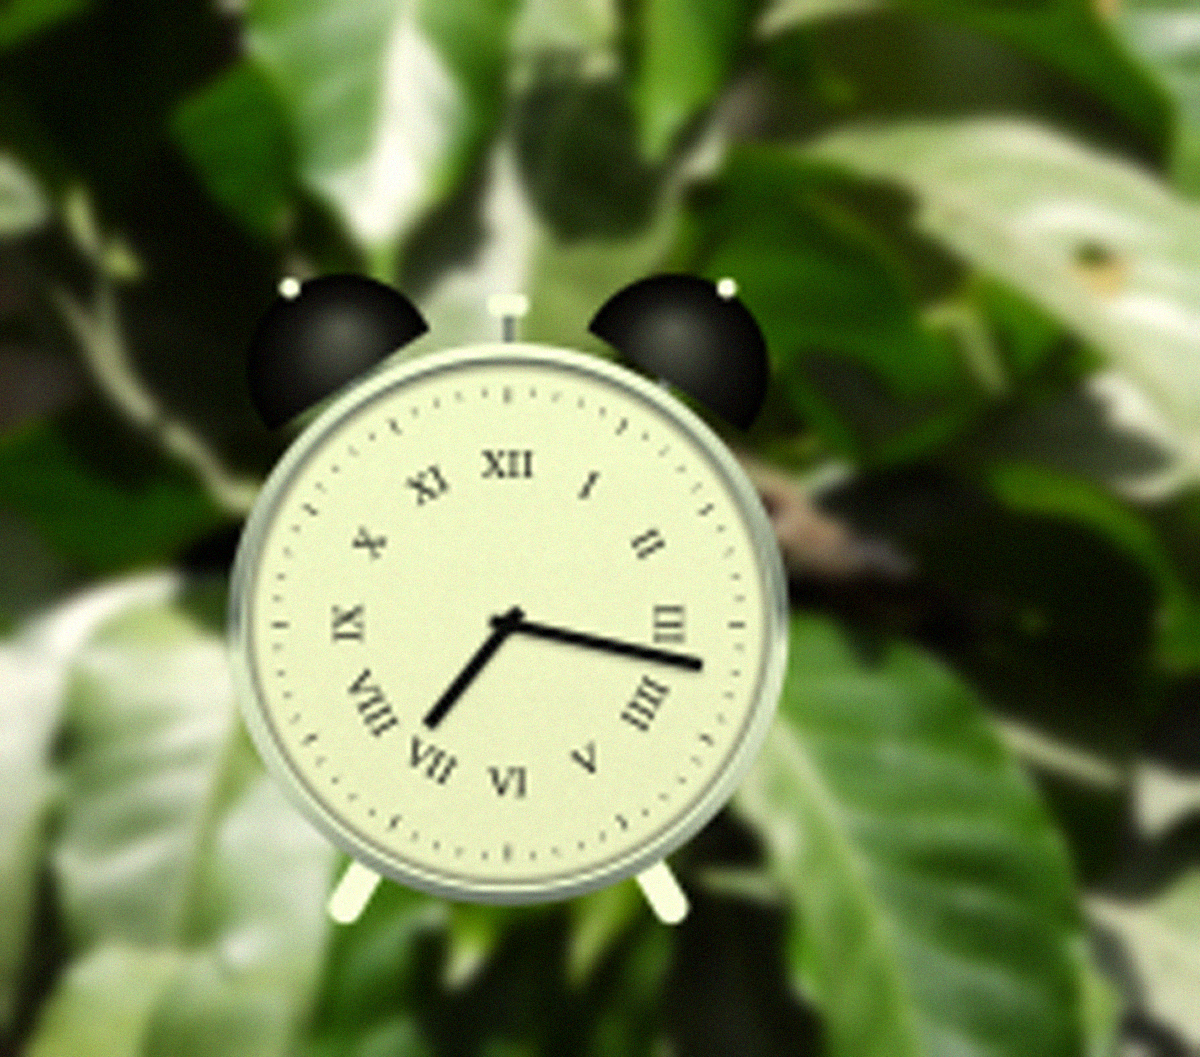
7:17
